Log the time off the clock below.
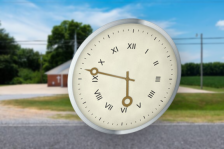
5:47
